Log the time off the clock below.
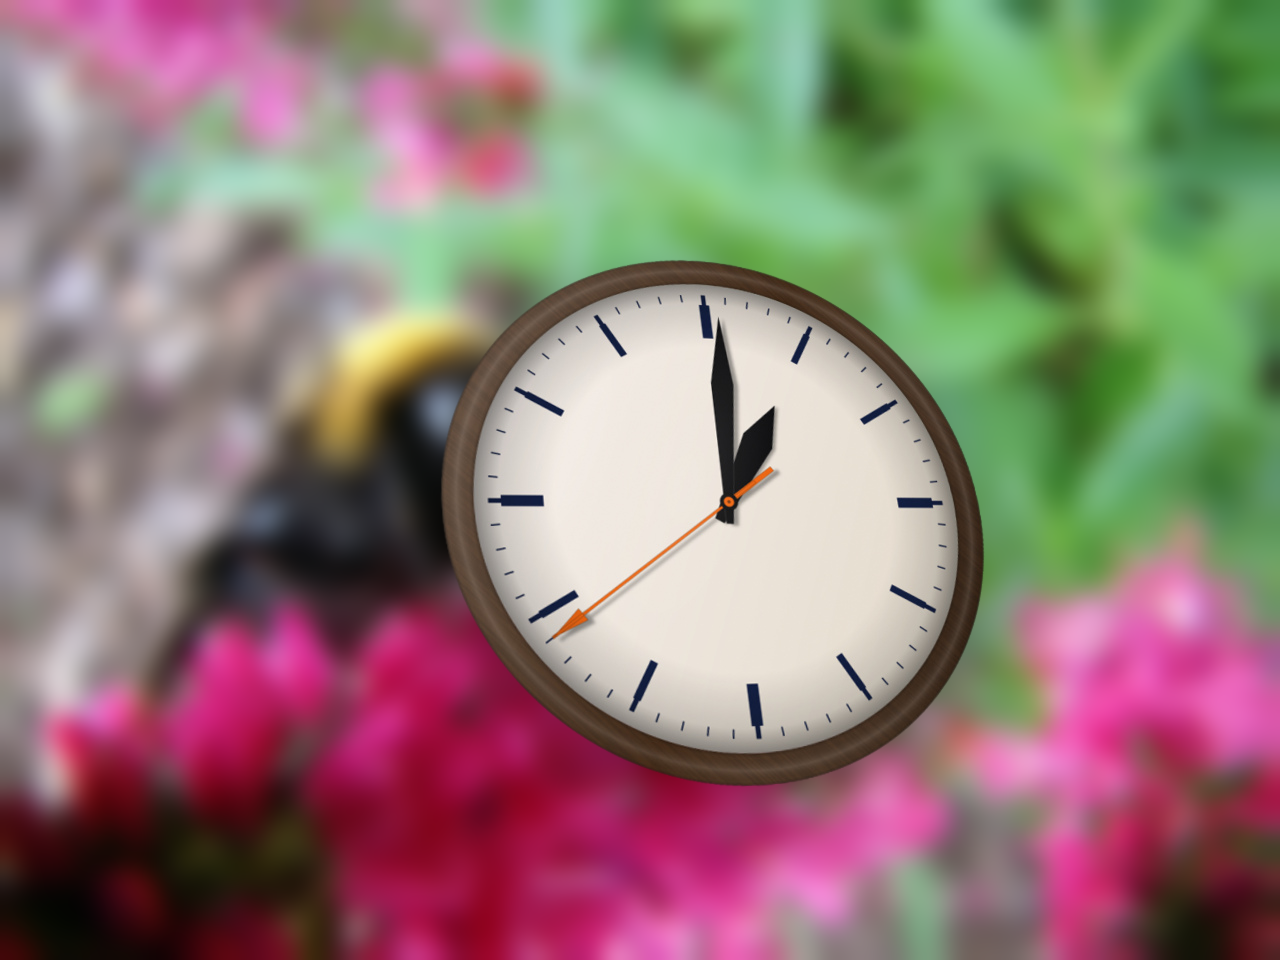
1:00:39
